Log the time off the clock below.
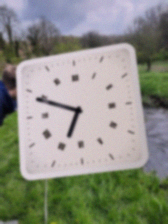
6:49
